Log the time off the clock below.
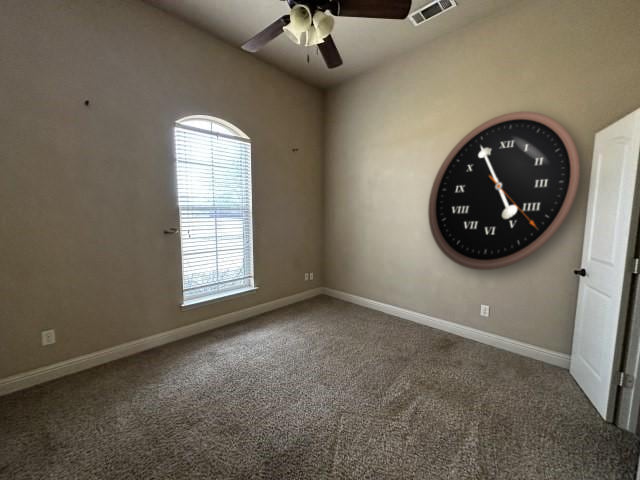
4:54:22
